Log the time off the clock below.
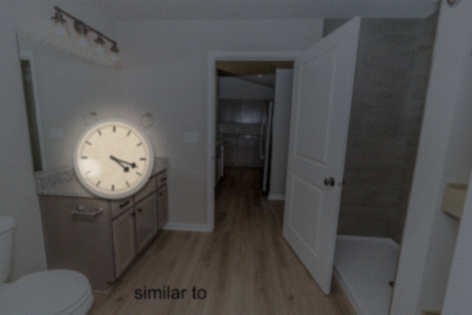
4:18
